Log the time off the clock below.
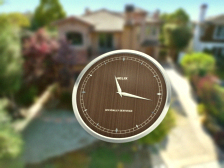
11:17
